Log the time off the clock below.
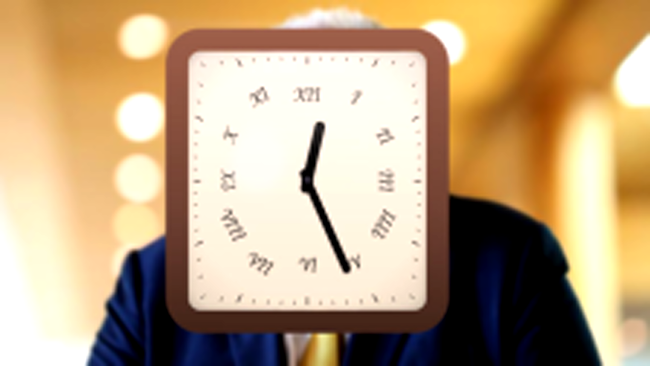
12:26
